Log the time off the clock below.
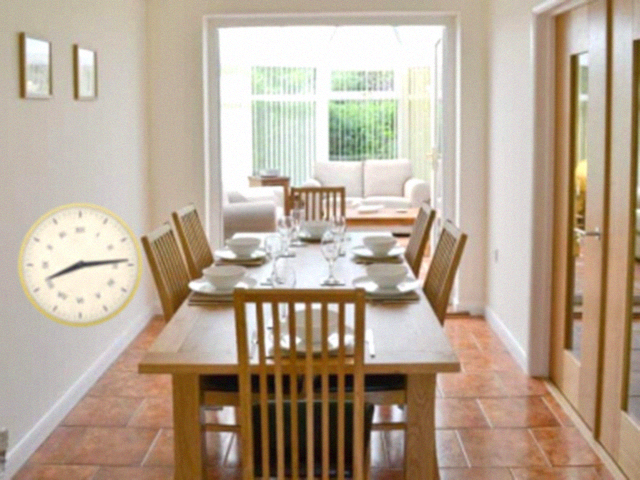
8:14
